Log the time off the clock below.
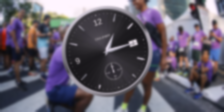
1:15
